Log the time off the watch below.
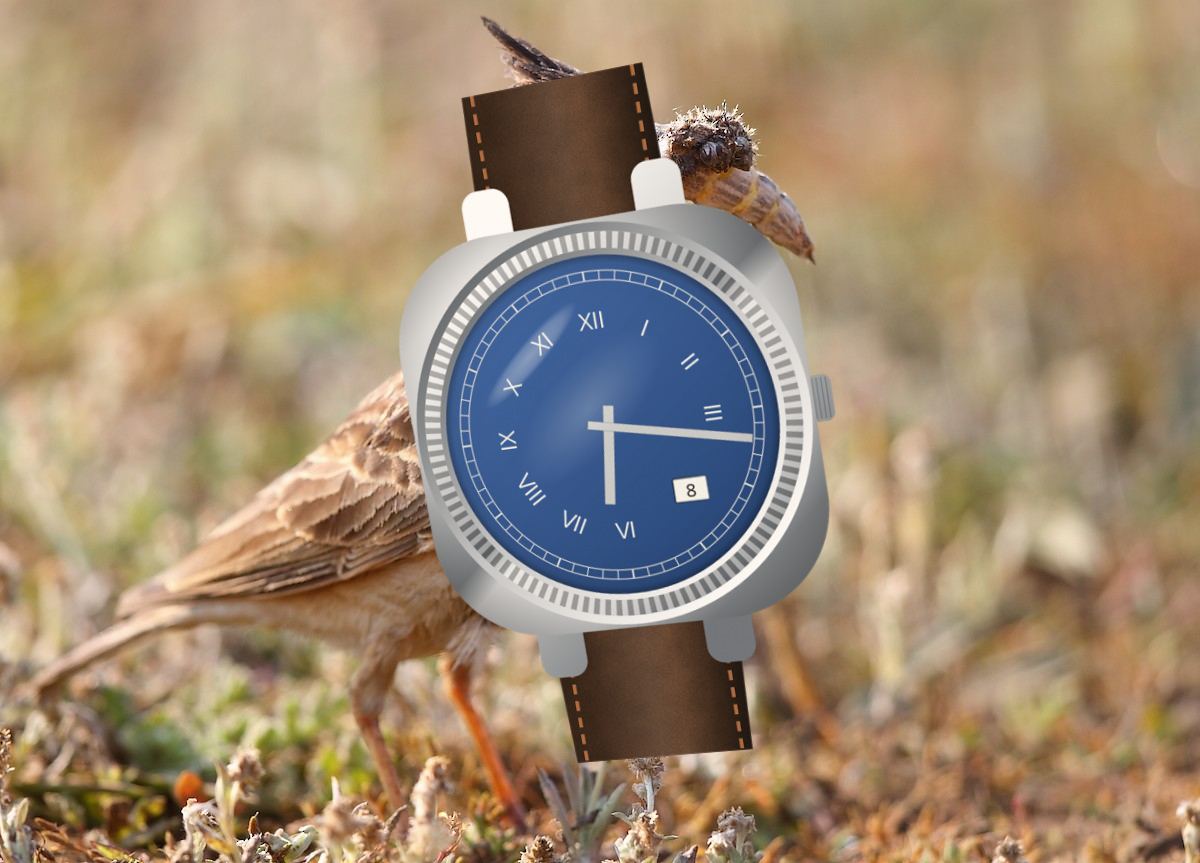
6:17
